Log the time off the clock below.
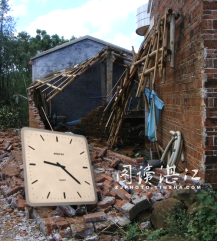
9:22
